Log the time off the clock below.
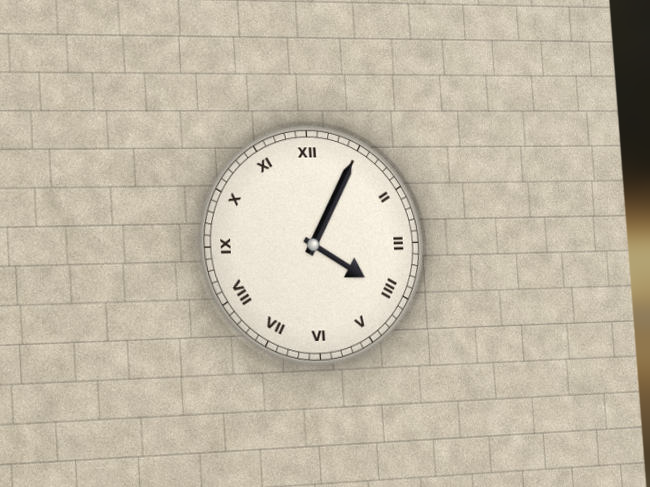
4:05
